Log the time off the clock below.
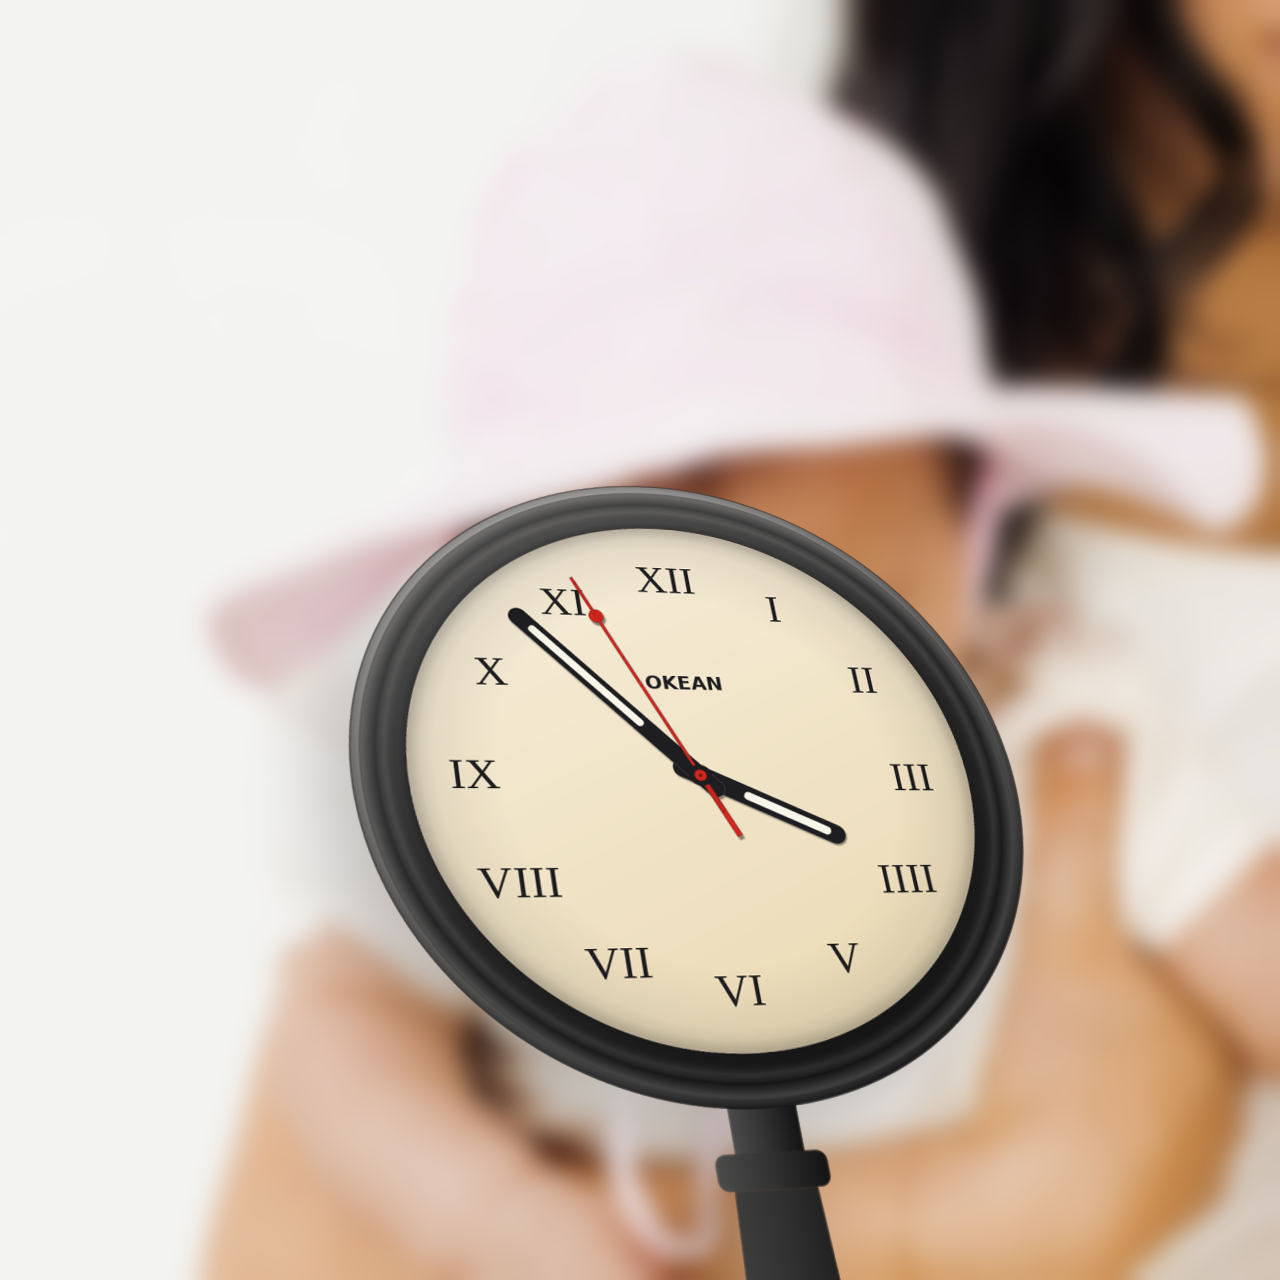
3:52:56
